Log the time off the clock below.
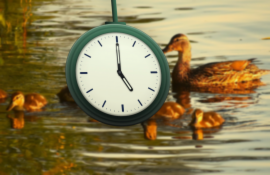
5:00
